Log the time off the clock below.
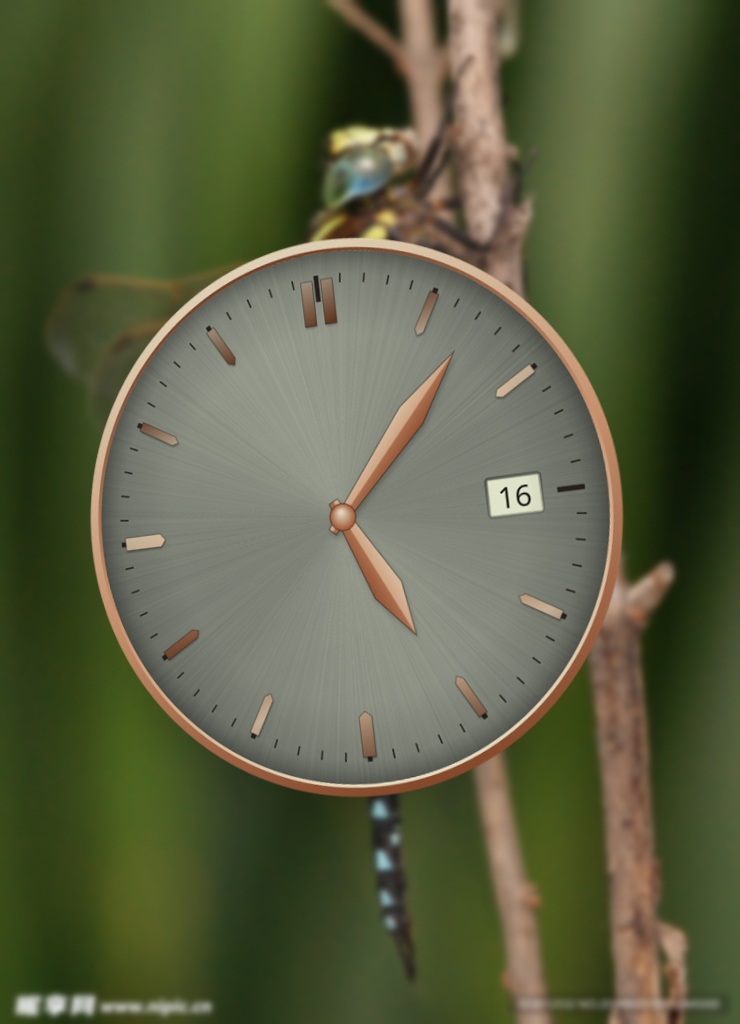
5:07
